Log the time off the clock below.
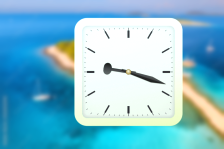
9:18
